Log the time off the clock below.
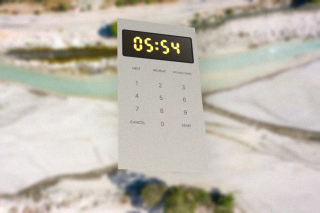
5:54
